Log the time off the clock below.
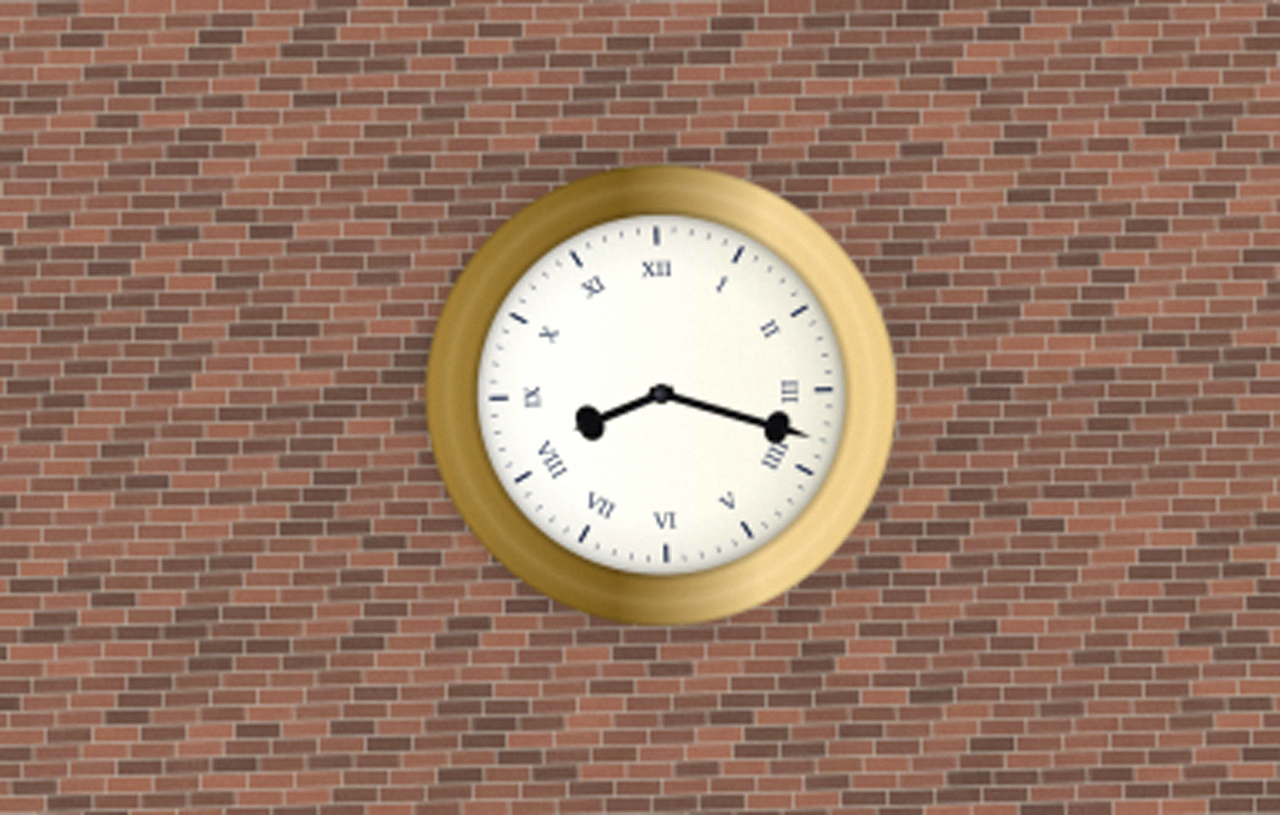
8:18
